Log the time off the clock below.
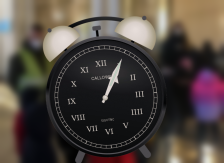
1:05
